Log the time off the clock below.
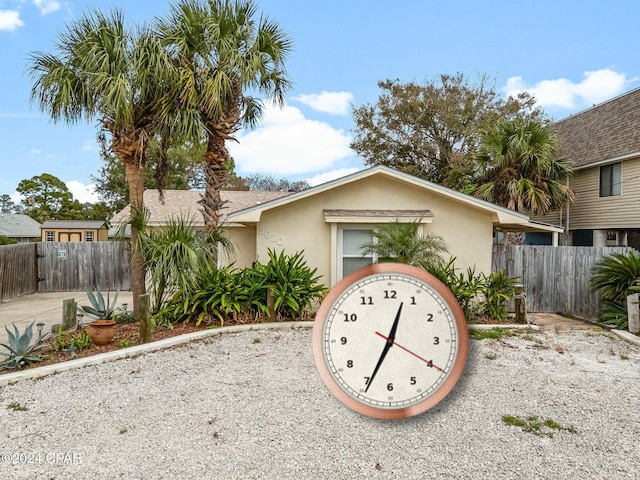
12:34:20
